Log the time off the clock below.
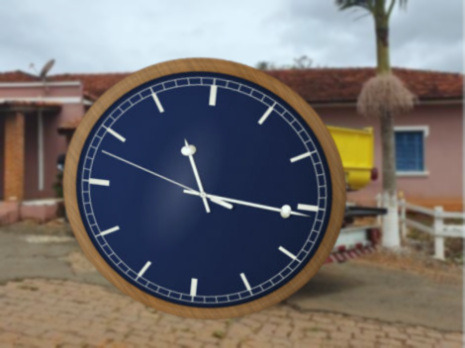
11:15:48
